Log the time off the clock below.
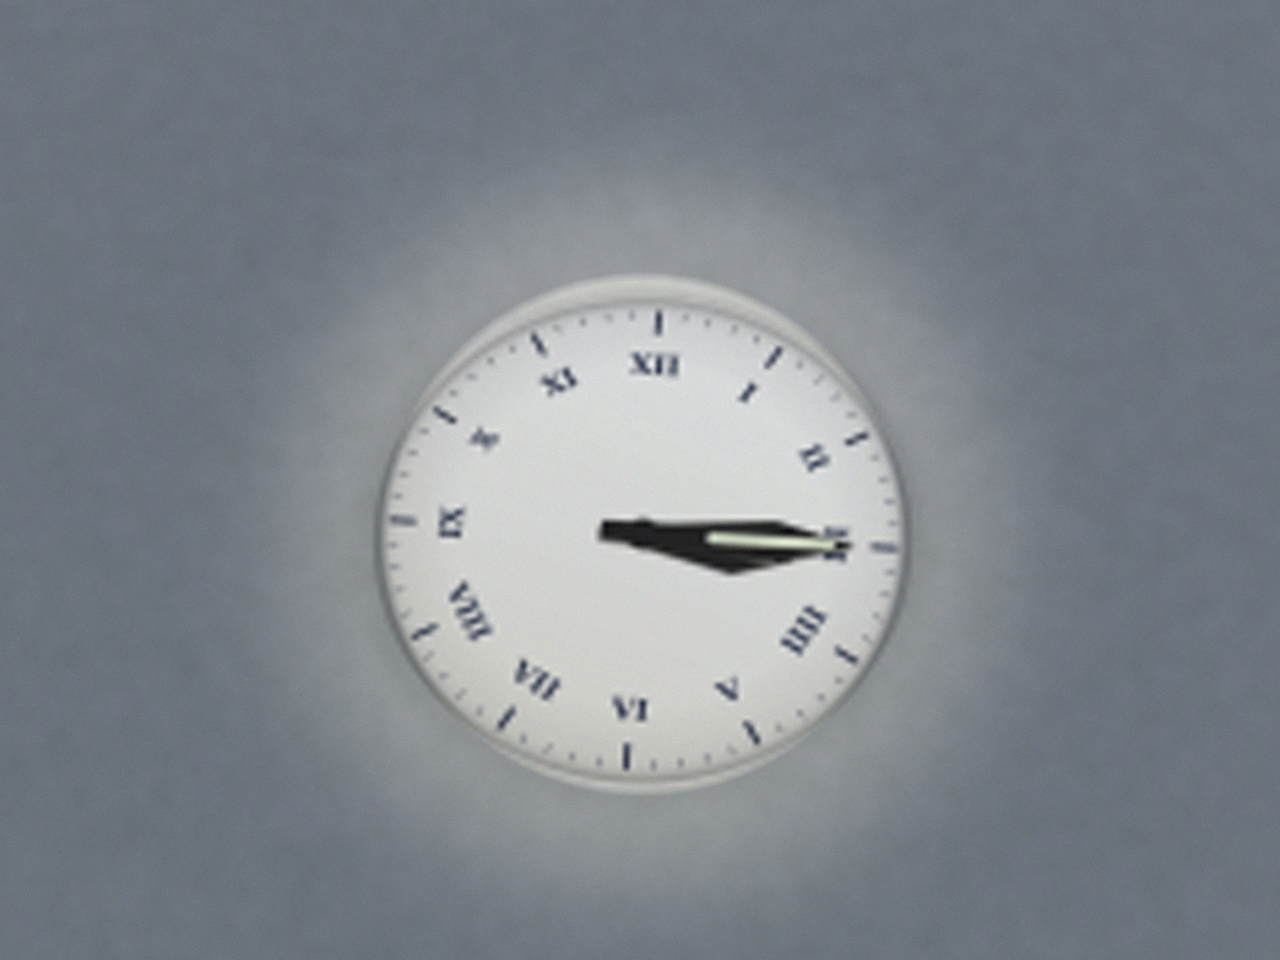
3:15
